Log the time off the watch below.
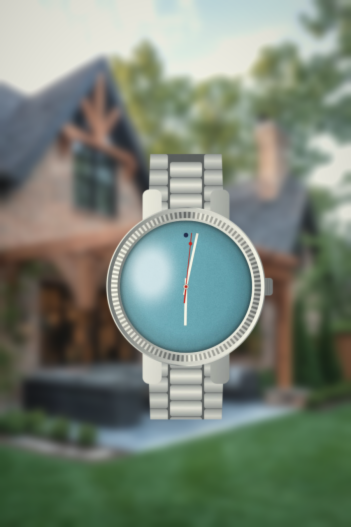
6:02:01
